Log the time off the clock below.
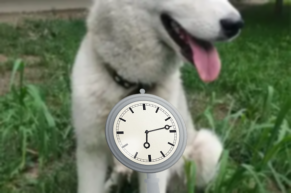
6:13
